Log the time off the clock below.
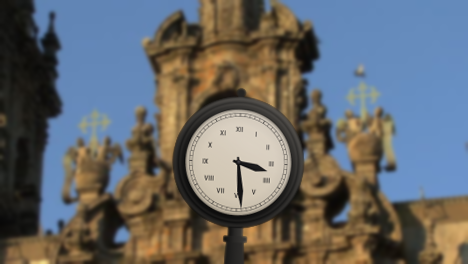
3:29
